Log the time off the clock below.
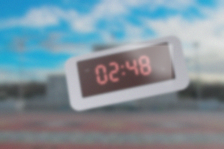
2:48
